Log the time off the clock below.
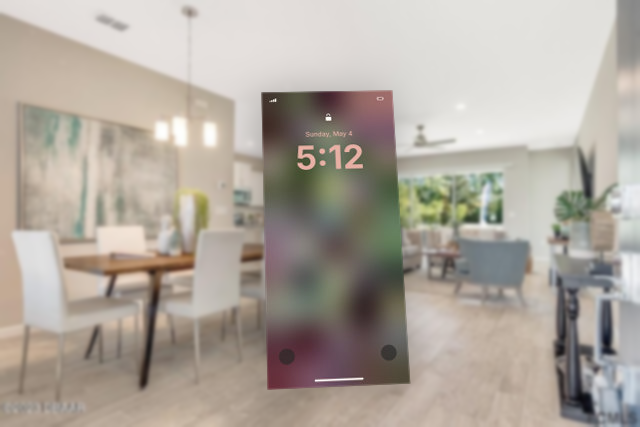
5:12
